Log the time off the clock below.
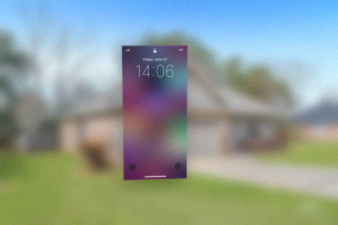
14:06
